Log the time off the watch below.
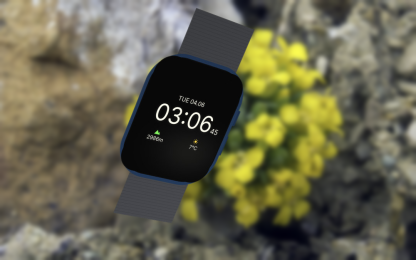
3:06:45
